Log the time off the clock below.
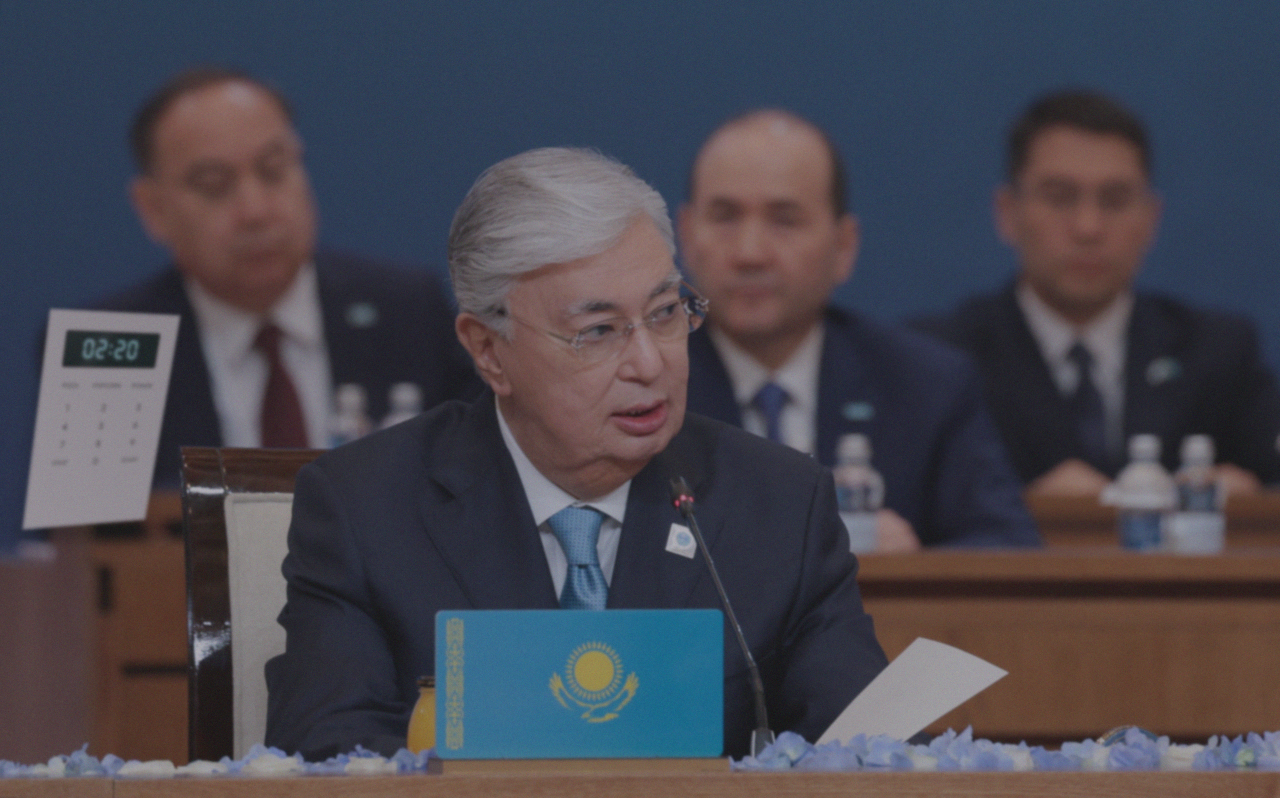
2:20
